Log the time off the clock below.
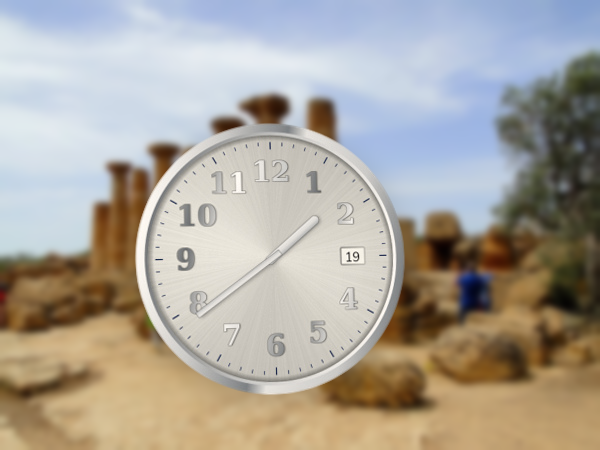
1:39
